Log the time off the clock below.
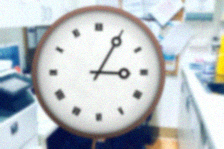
3:05
